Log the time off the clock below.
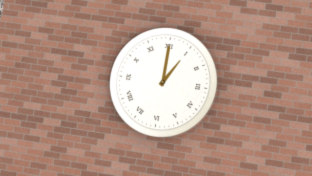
1:00
